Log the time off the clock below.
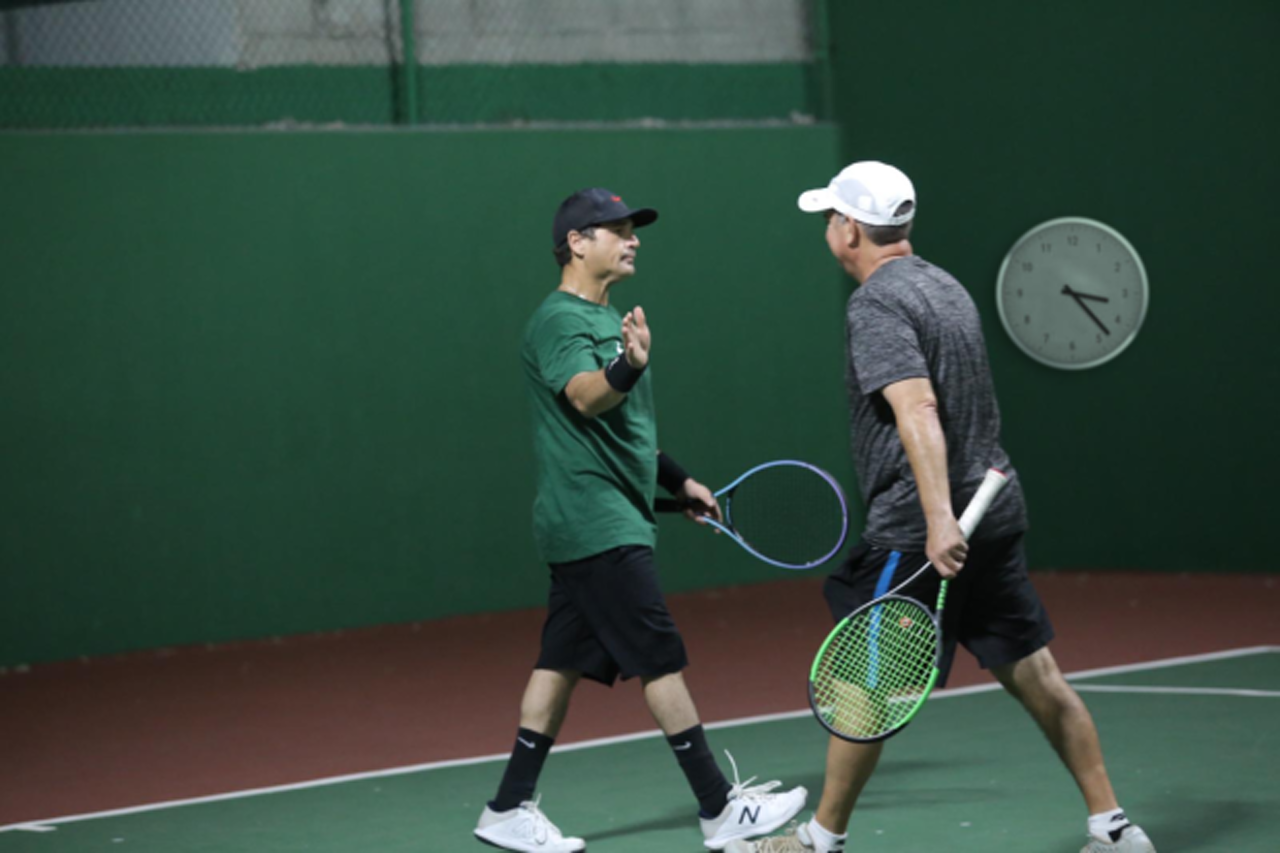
3:23
